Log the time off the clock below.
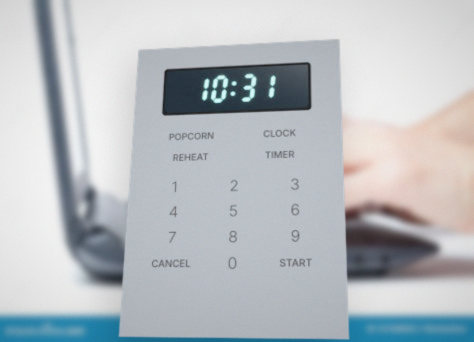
10:31
